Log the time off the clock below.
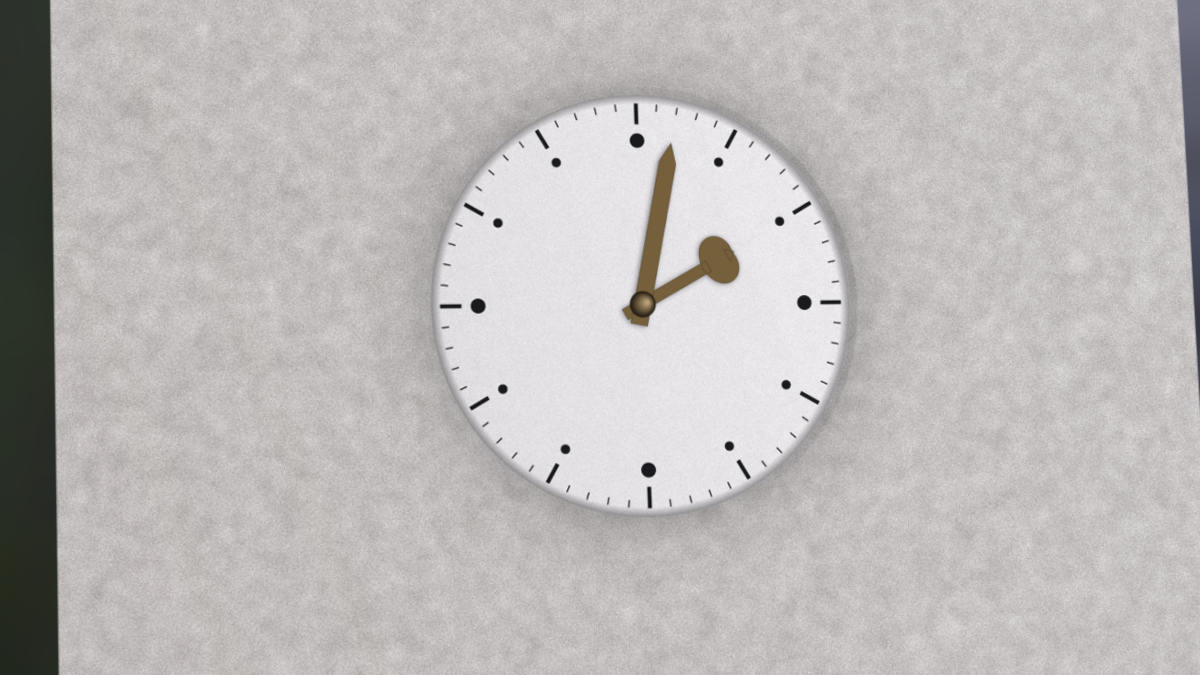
2:02
